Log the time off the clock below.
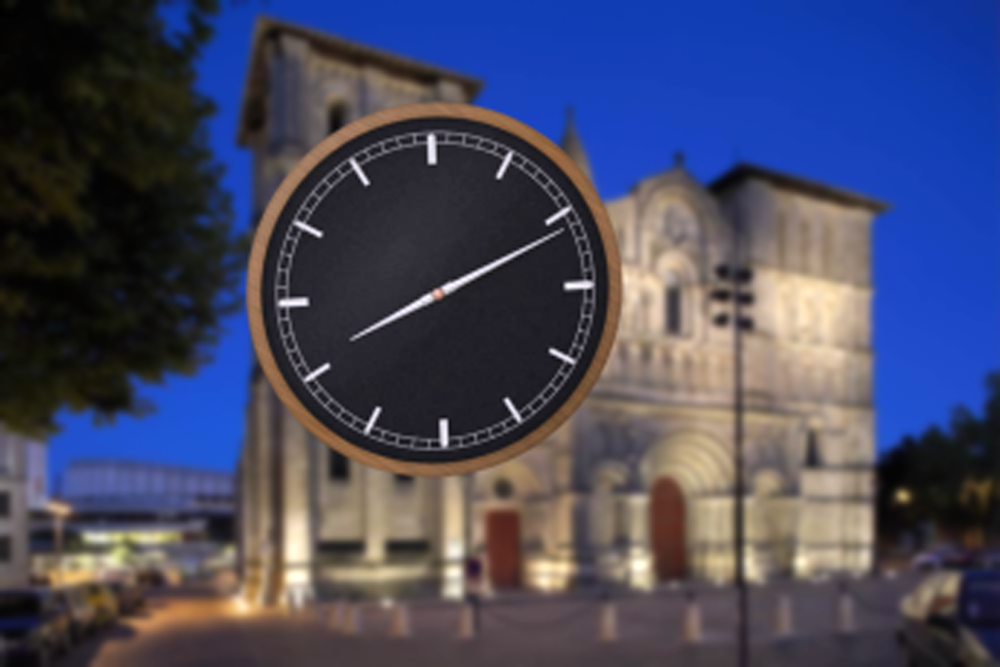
8:11
